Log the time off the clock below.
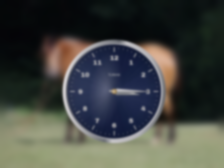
3:15
